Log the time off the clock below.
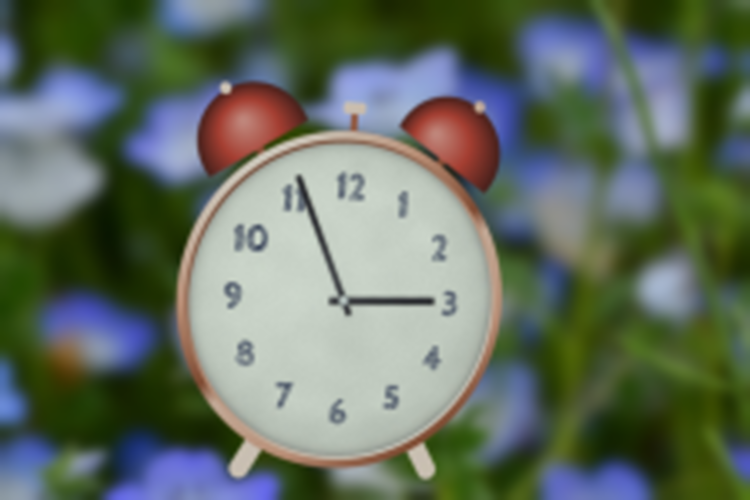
2:56
